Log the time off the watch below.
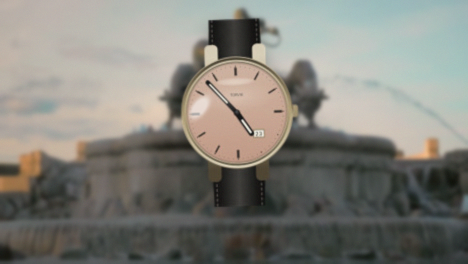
4:53
